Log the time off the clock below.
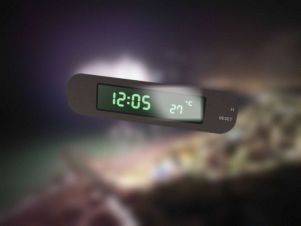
12:05
